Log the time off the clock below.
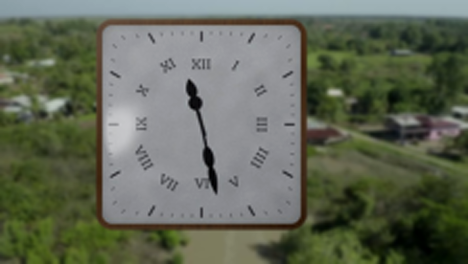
11:28
